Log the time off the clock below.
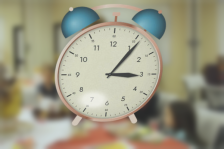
3:06
